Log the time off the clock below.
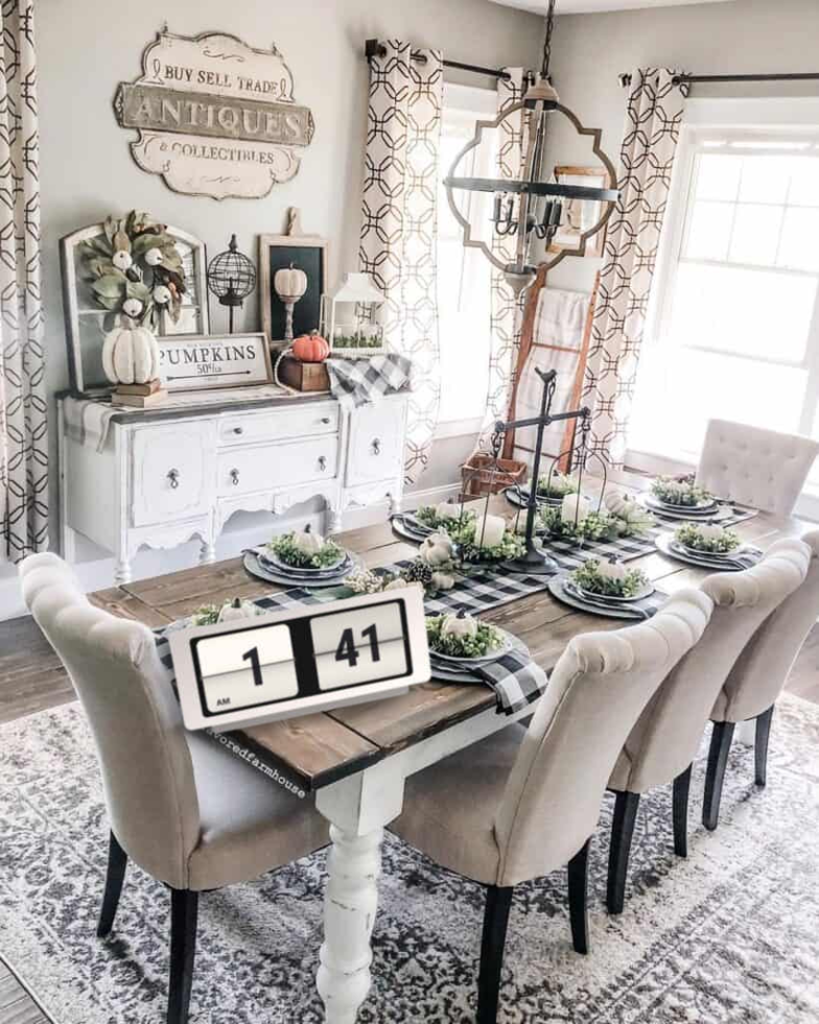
1:41
